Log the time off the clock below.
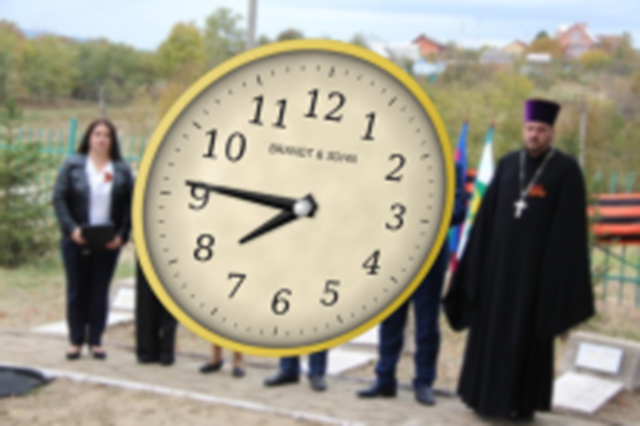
7:46
